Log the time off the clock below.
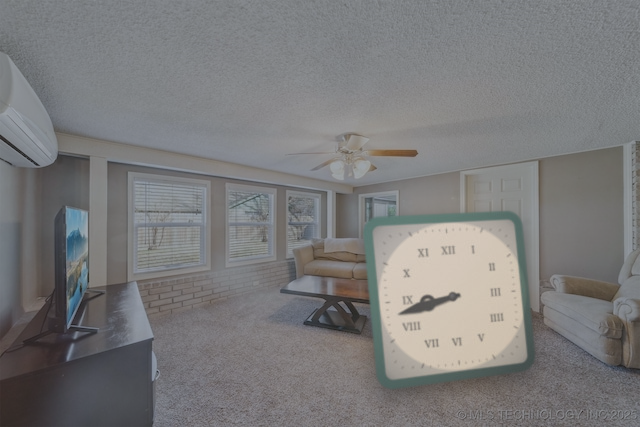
8:43
